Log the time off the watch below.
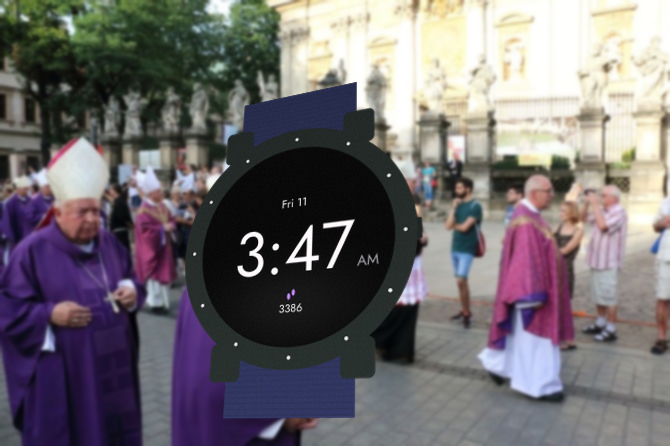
3:47
